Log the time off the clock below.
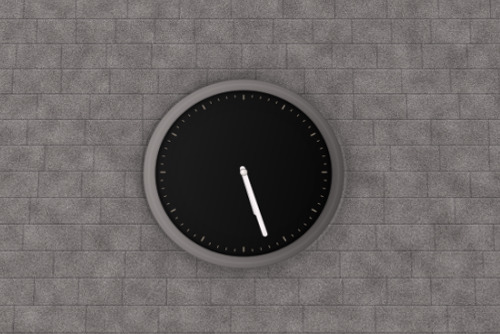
5:27
